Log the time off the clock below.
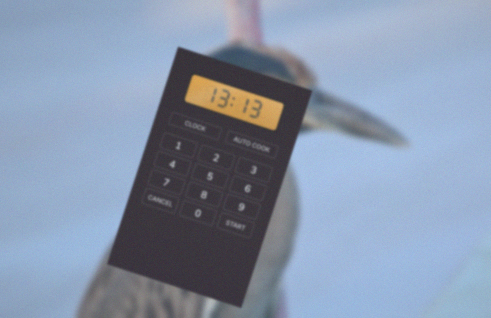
13:13
